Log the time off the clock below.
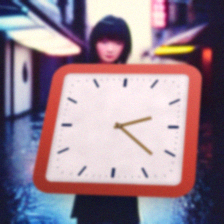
2:22
